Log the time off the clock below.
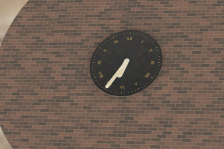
6:35
